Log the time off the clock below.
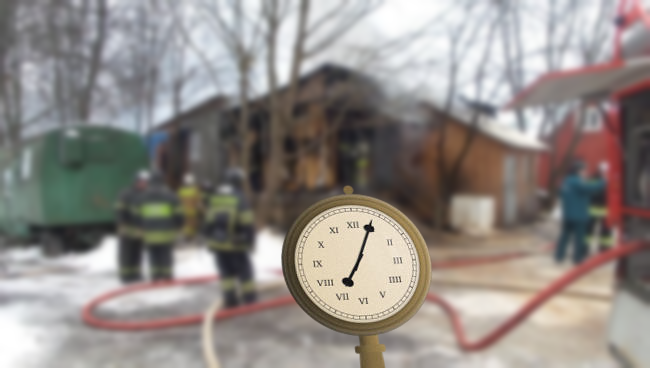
7:04
